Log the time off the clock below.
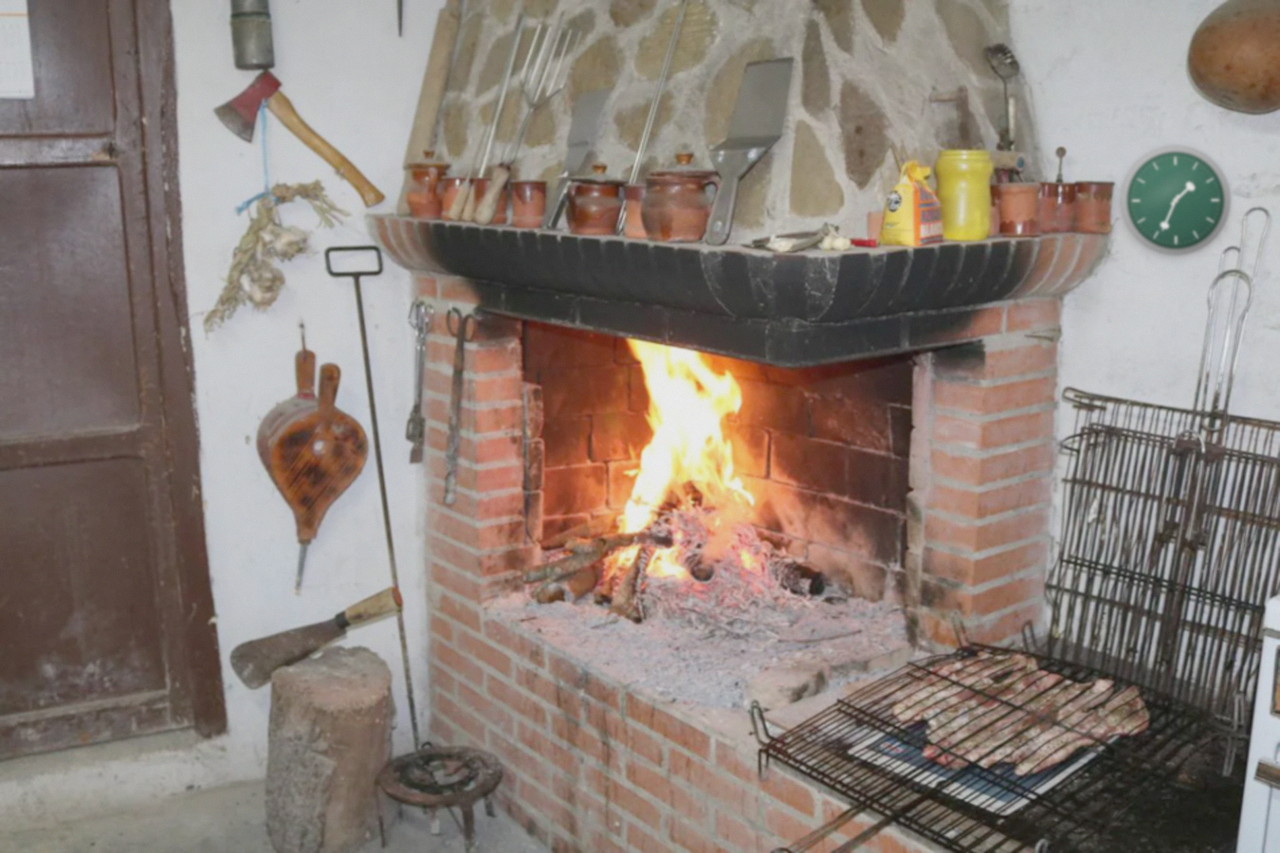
1:34
